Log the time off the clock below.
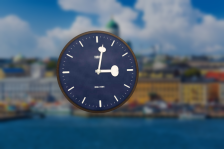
3:02
